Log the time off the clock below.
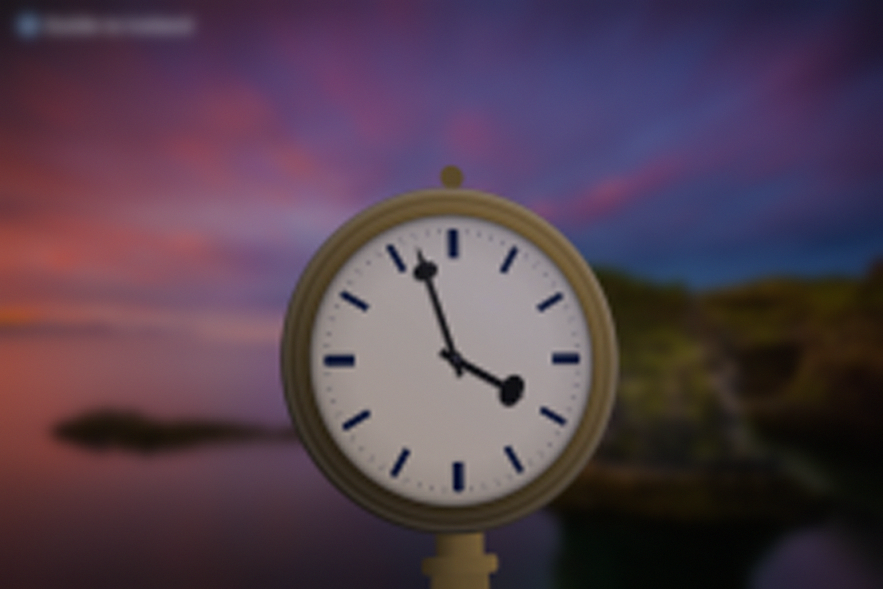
3:57
